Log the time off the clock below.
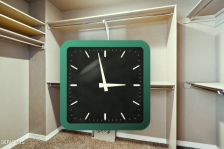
2:58
